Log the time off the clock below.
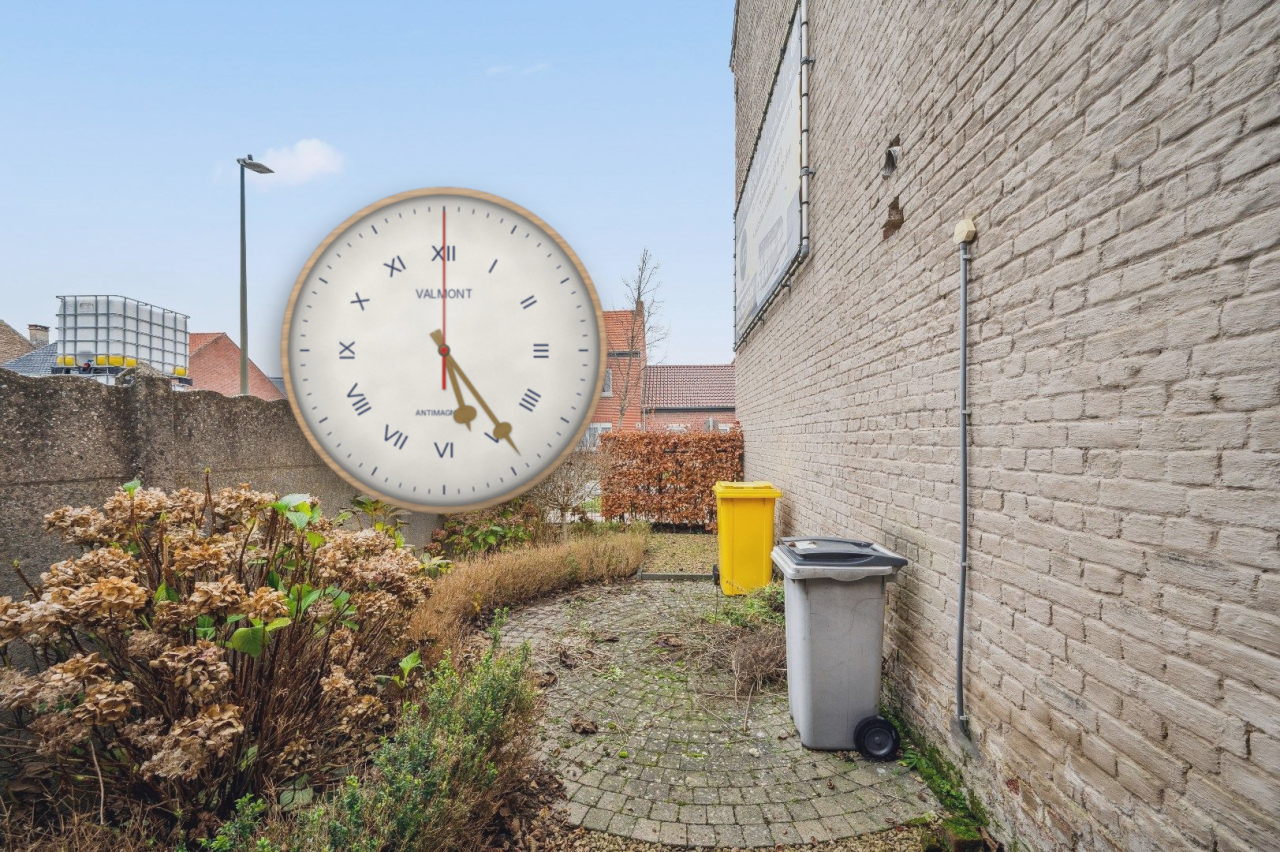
5:24:00
